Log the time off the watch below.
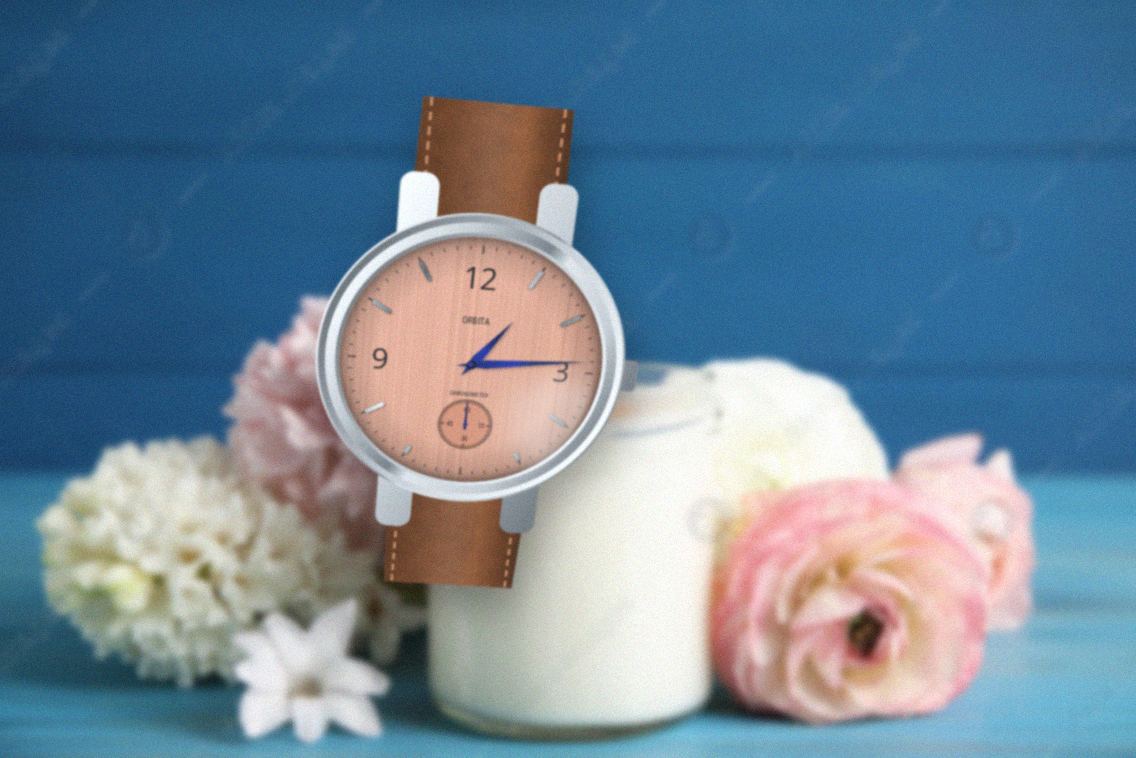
1:14
